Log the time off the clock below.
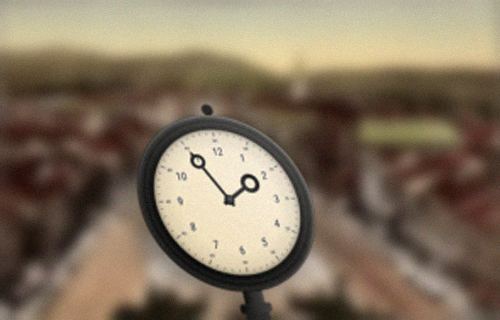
1:55
